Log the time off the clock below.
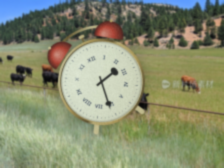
2:31
